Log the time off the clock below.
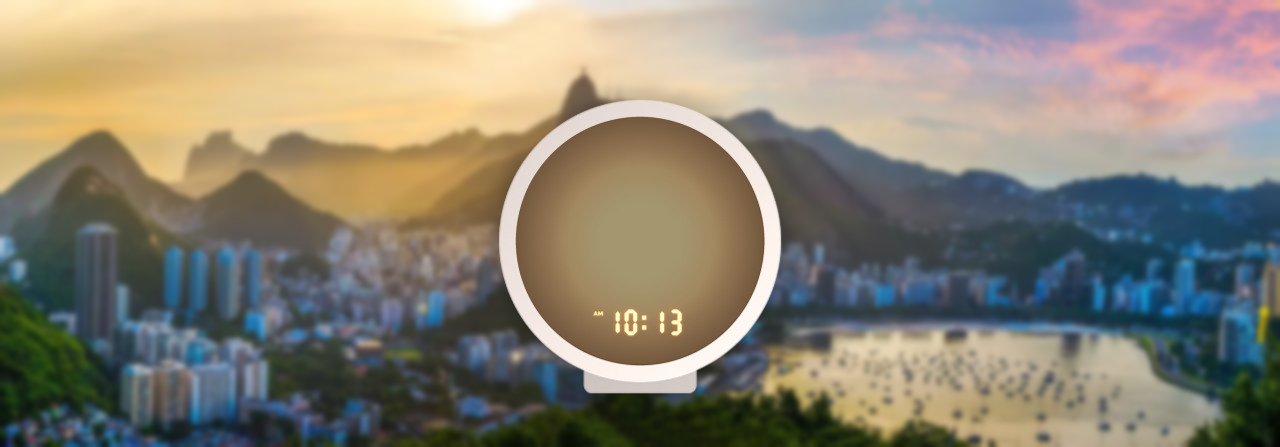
10:13
